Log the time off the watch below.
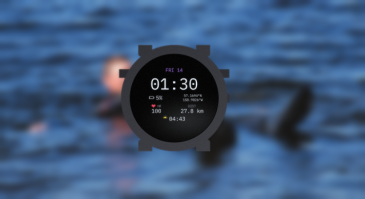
1:30
